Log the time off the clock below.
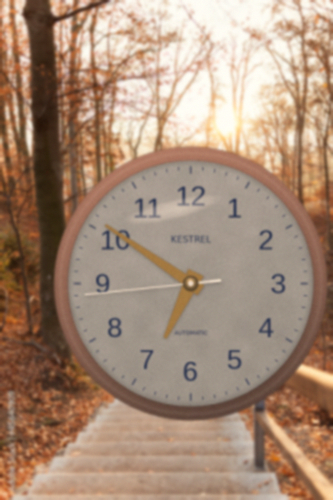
6:50:44
